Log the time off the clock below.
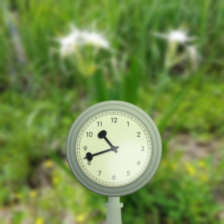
10:42
